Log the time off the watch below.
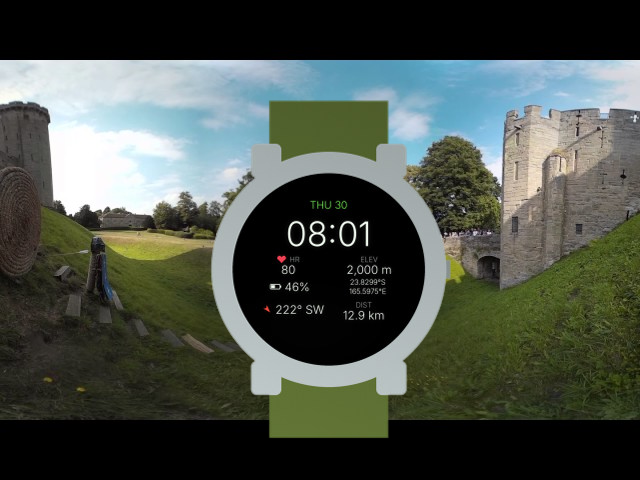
8:01
